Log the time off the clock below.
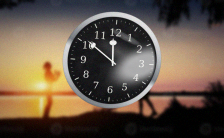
11:51
